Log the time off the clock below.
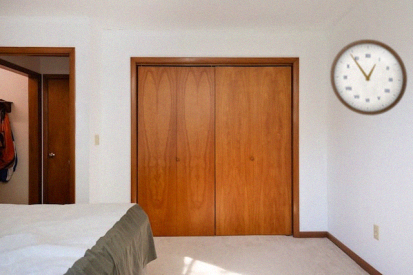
12:54
